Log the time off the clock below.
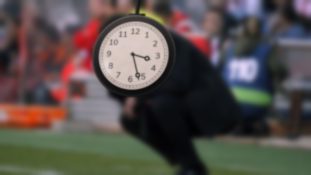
3:27
